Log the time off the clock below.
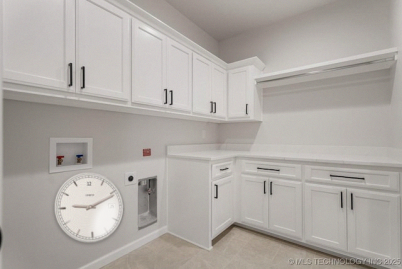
9:11
